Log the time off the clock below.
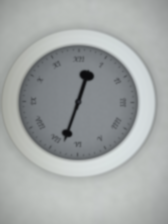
12:33
